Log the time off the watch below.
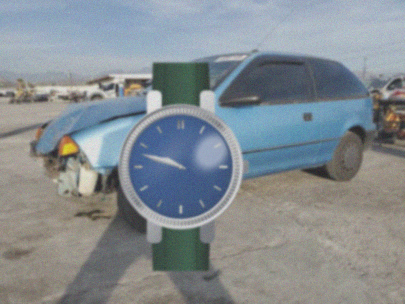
9:48
